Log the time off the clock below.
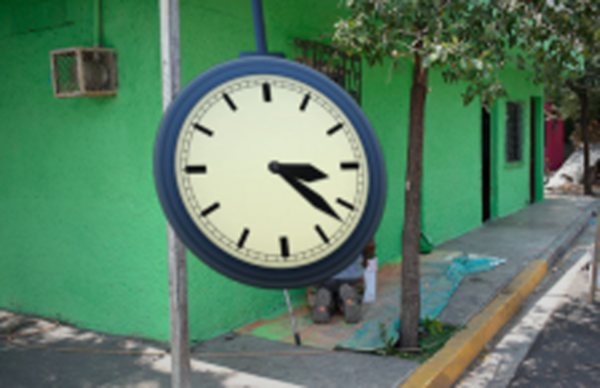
3:22
